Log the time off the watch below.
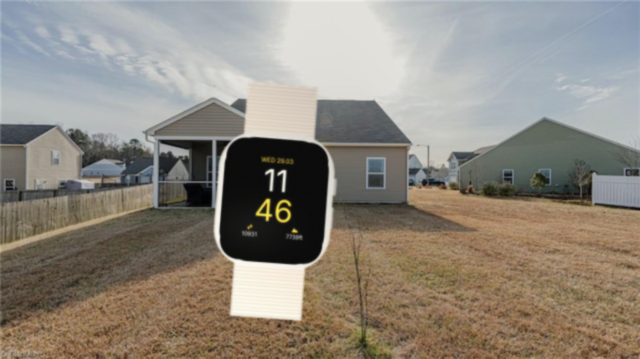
11:46
